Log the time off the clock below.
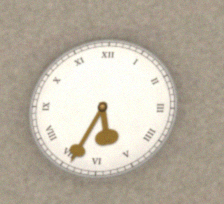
5:34
